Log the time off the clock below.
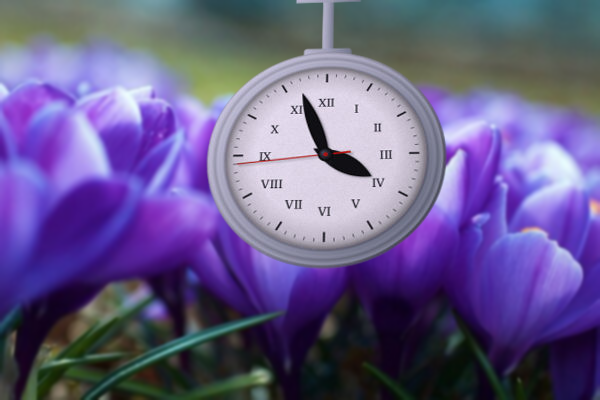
3:56:44
